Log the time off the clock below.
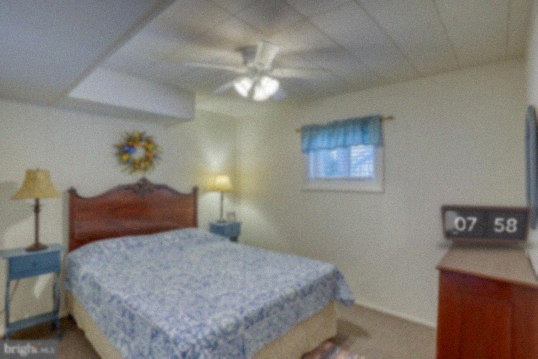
7:58
